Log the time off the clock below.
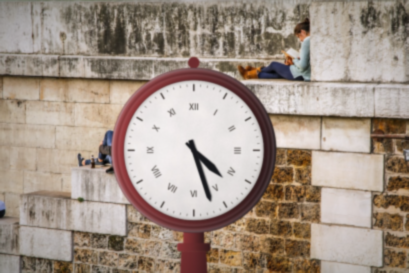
4:27
